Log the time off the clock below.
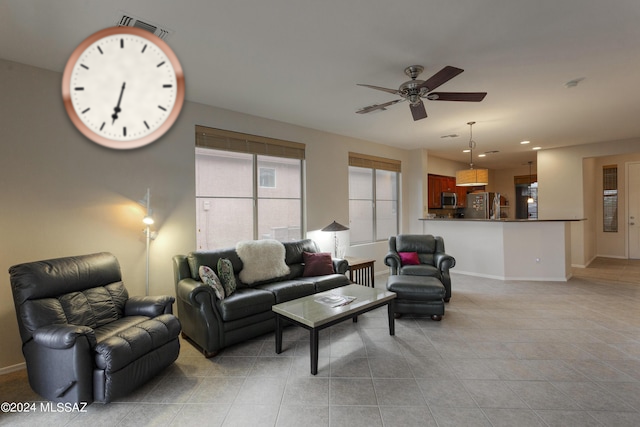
6:33
